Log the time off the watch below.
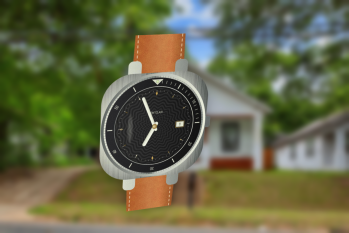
6:56
